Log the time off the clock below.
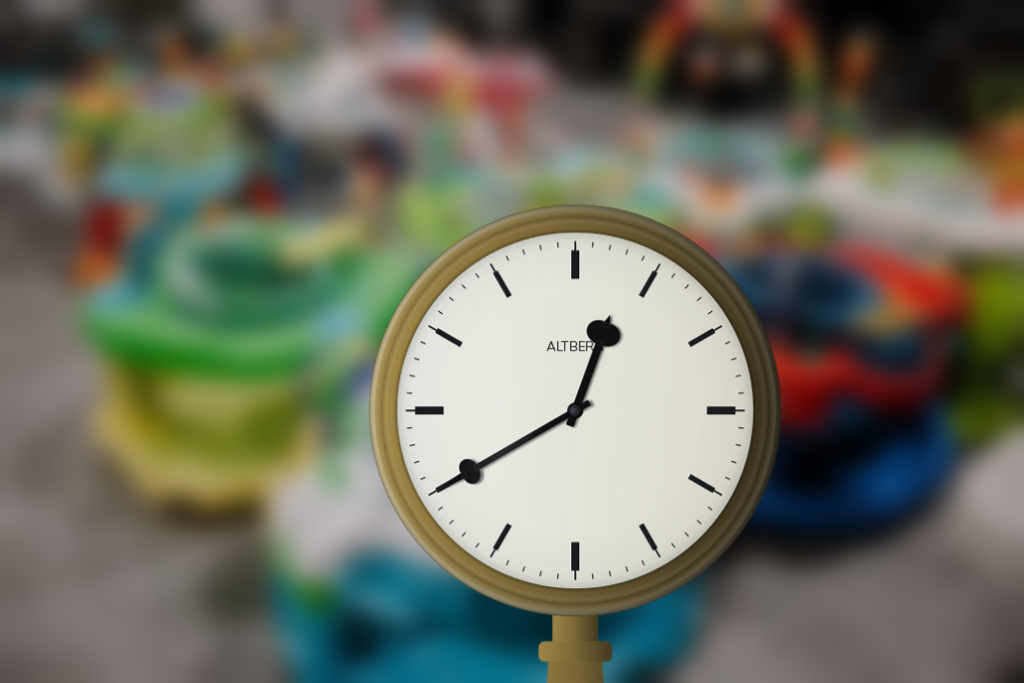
12:40
